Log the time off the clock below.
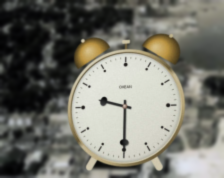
9:30
